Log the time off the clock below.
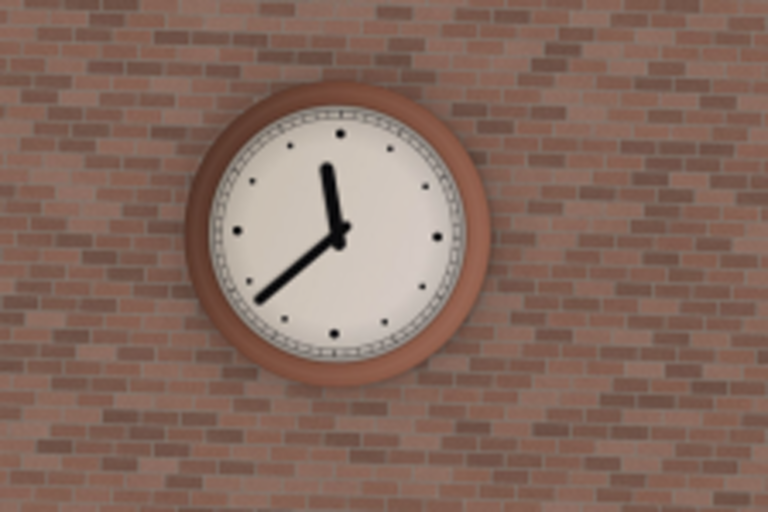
11:38
